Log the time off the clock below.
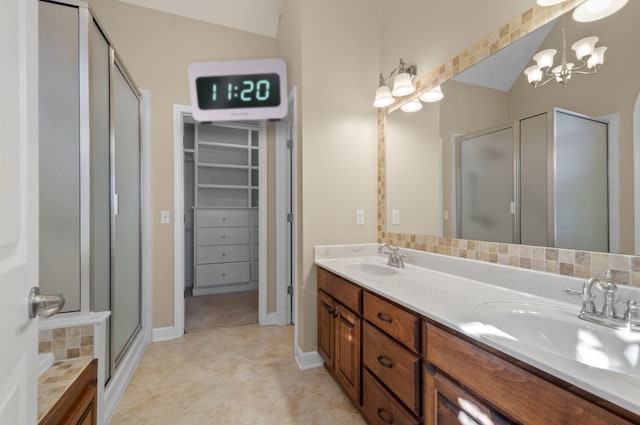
11:20
